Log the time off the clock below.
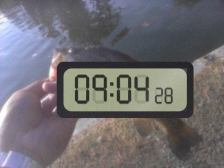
9:04:28
